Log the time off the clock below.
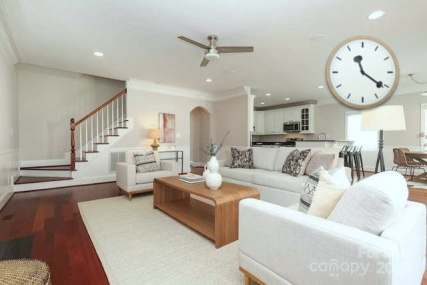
11:21
